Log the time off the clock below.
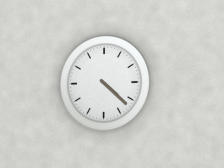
4:22
